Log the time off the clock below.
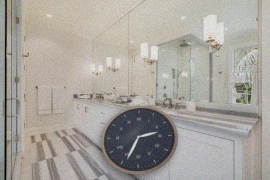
2:34
